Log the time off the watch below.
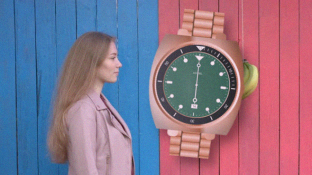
6:00
